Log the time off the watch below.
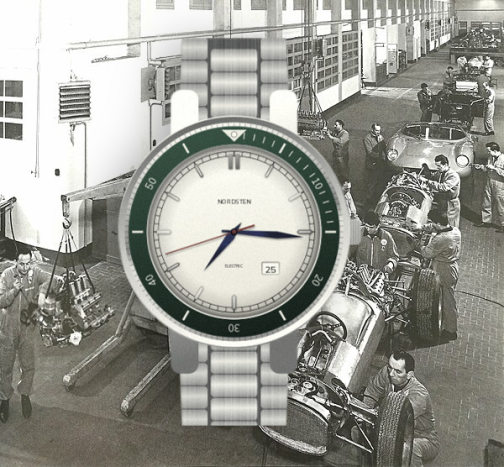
7:15:42
